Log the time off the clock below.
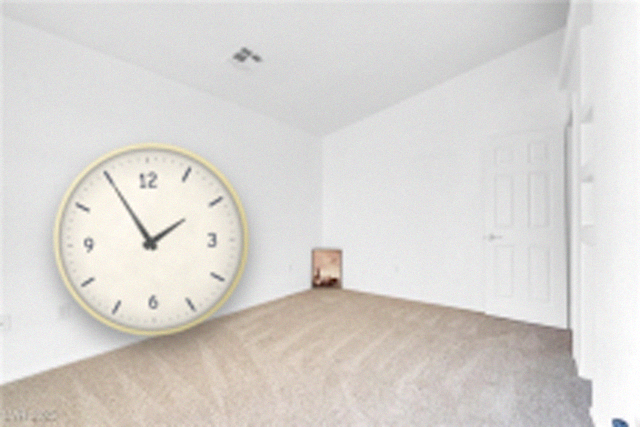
1:55
